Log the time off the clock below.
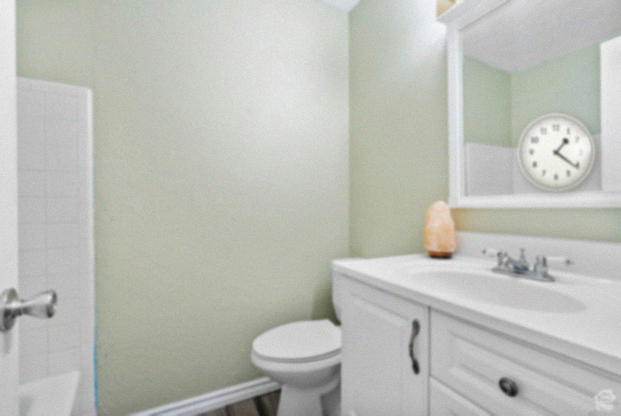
1:21
